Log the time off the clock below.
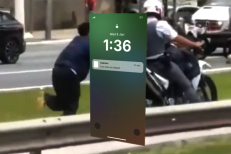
1:36
